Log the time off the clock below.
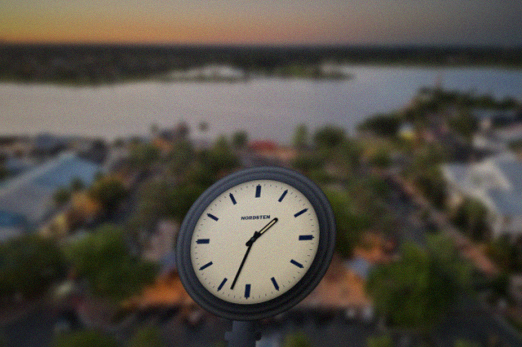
1:33
